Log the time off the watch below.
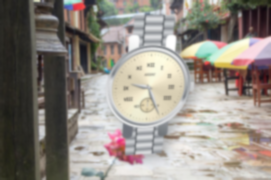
9:26
